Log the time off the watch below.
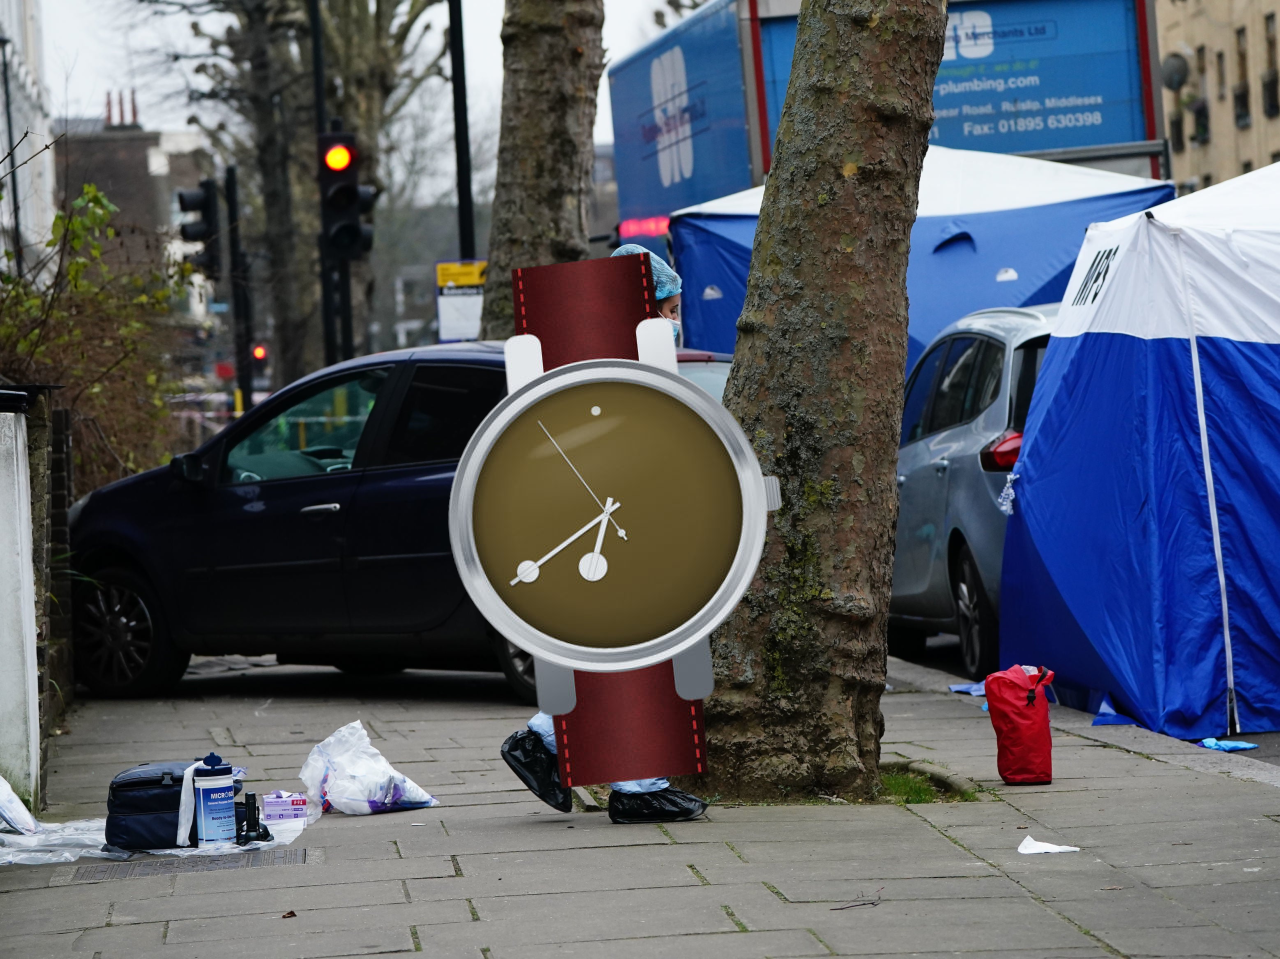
6:39:55
